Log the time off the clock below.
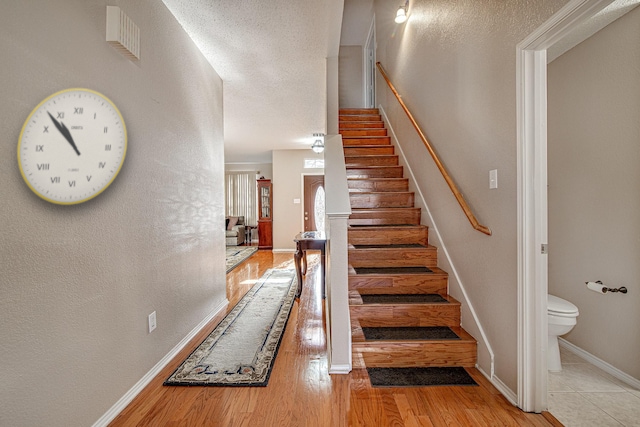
10:53
